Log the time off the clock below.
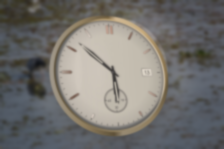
5:52
